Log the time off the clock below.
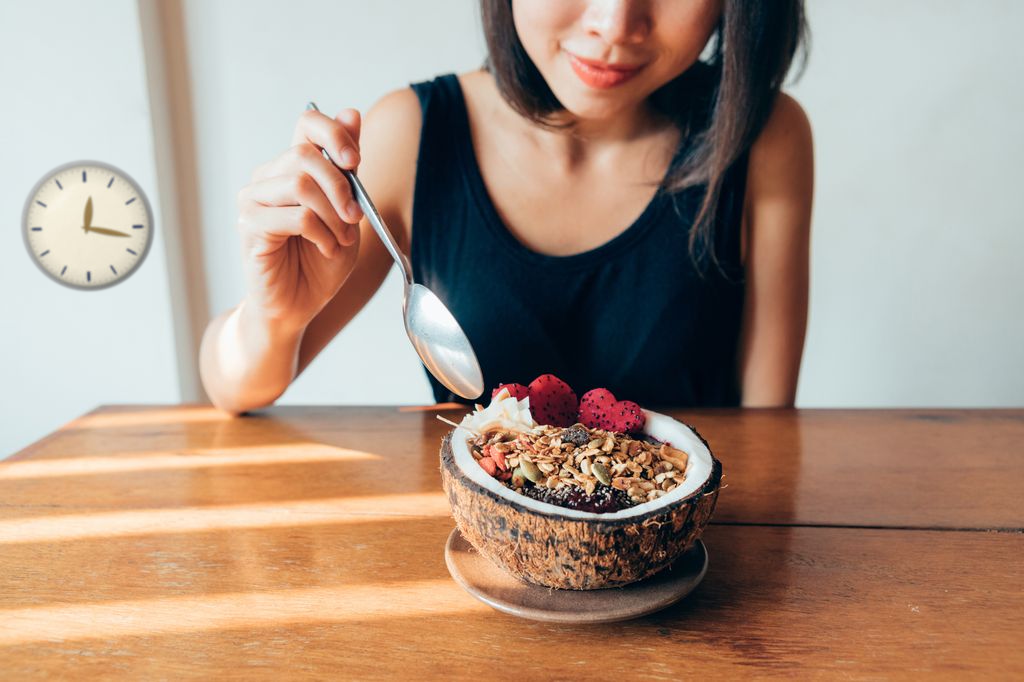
12:17
